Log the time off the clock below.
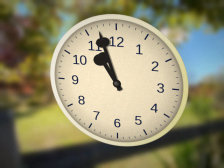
10:57
